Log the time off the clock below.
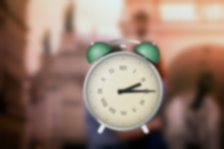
2:15
